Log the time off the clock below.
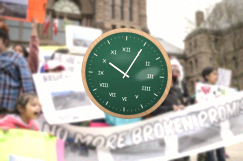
10:05
